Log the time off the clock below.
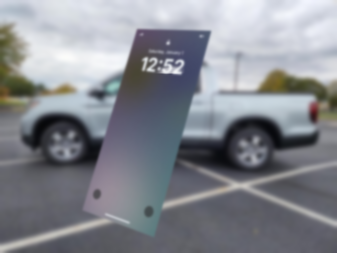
12:52
